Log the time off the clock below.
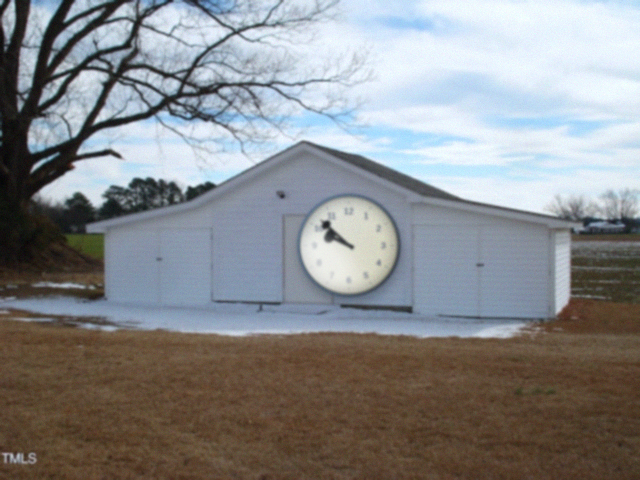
9:52
